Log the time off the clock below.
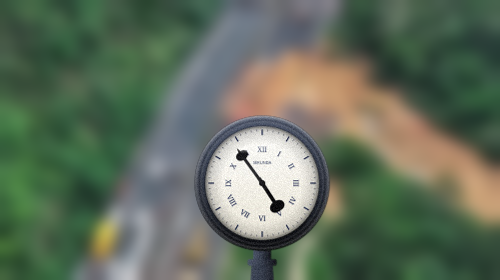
4:54
